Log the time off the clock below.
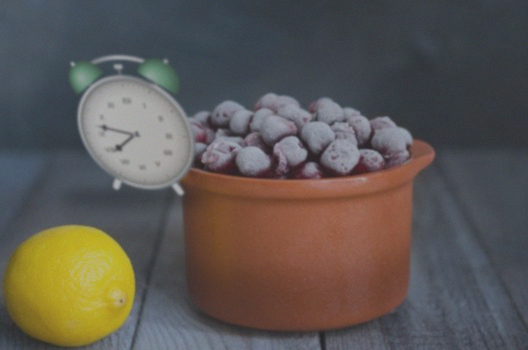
7:47
